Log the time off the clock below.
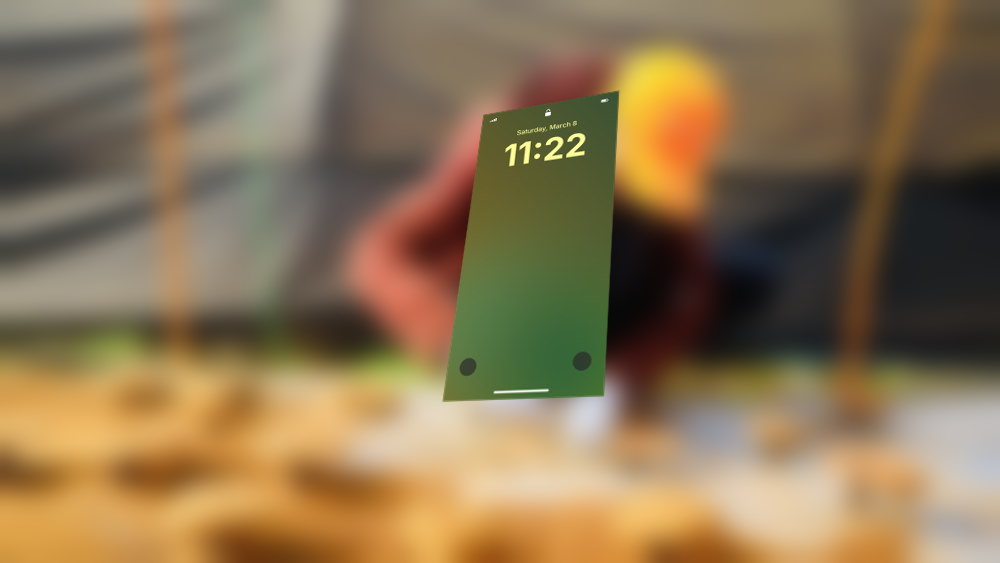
11:22
